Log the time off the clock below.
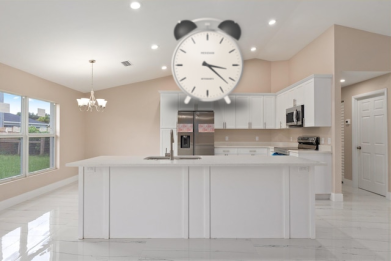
3:22
